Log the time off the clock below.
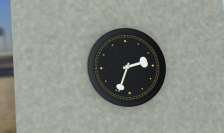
2:34
